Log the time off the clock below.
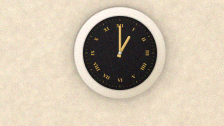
1:00
